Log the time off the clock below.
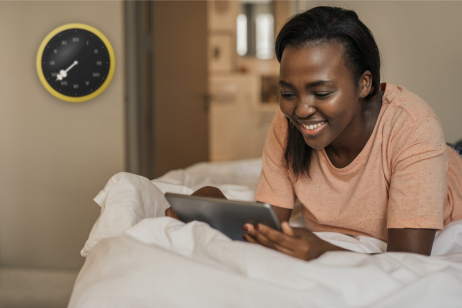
7:38
